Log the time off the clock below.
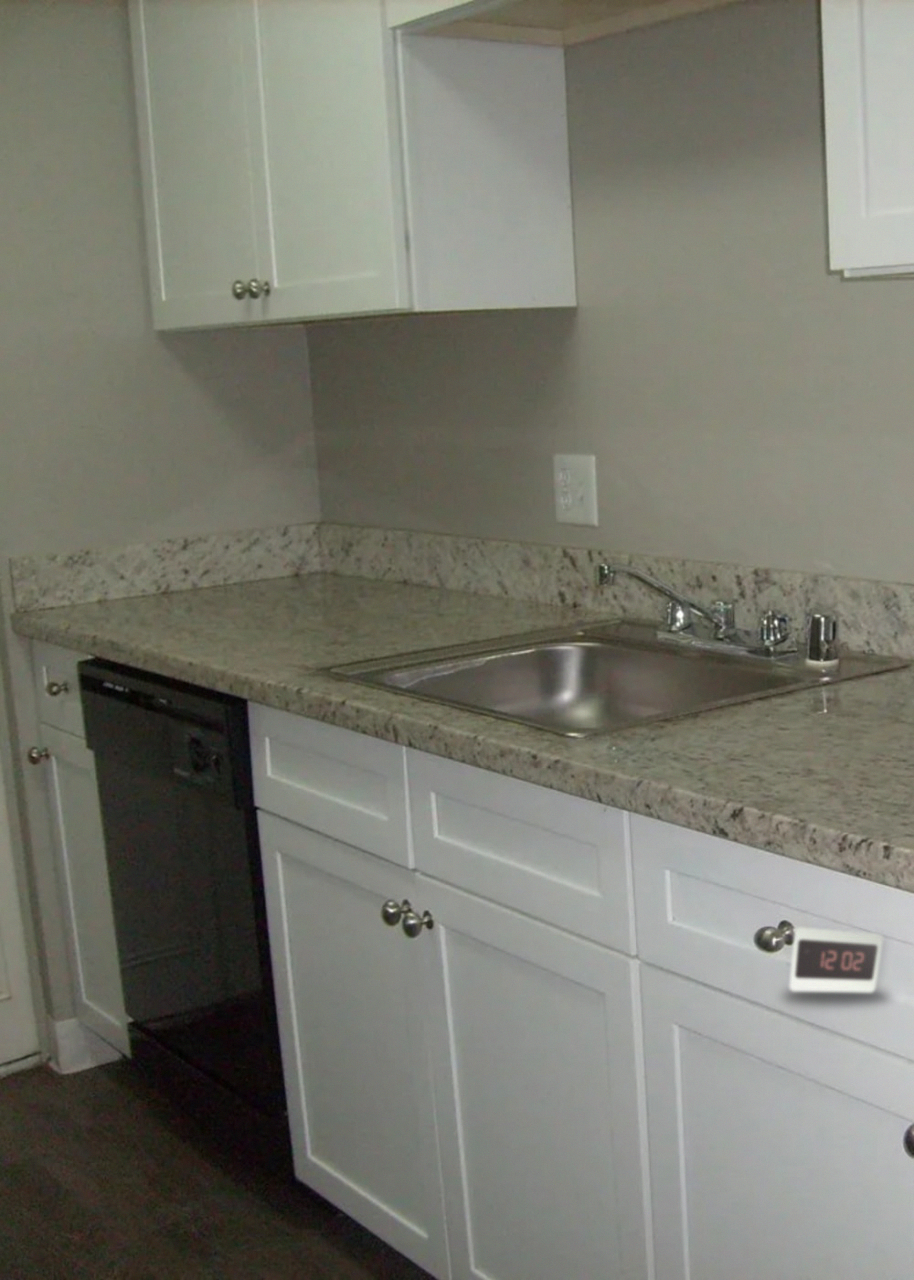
12:02
